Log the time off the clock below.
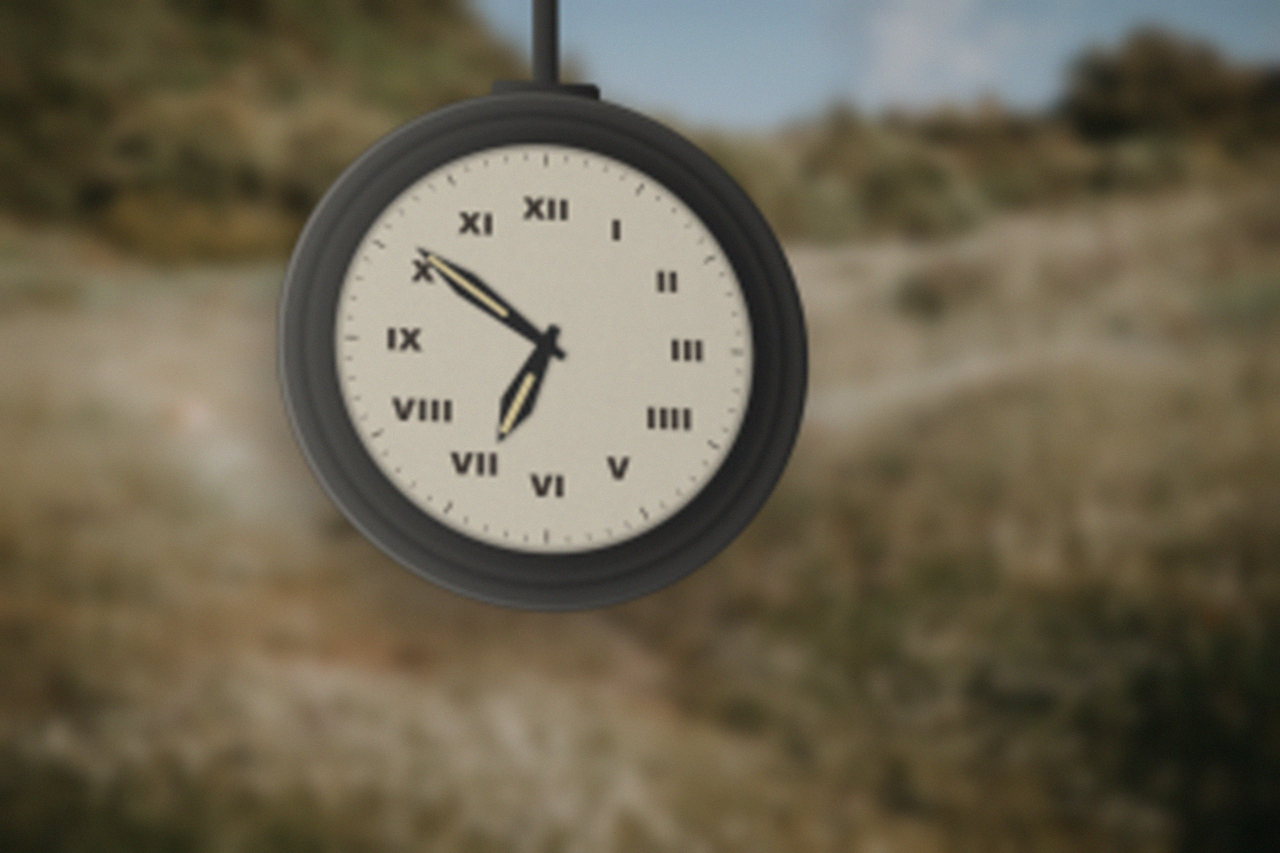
6:51
